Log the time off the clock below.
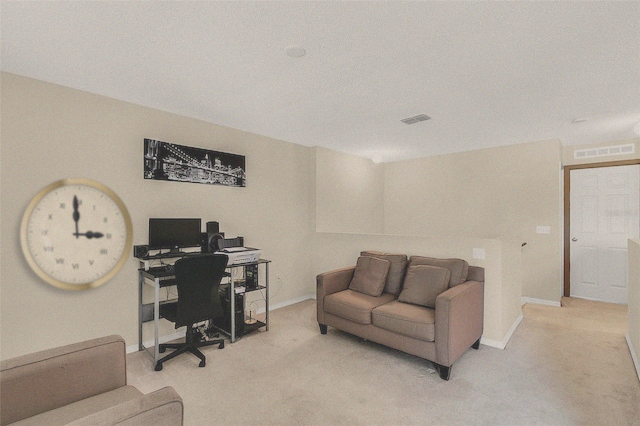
2:59
